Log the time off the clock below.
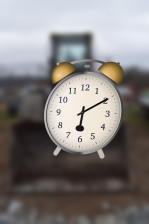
6:10
